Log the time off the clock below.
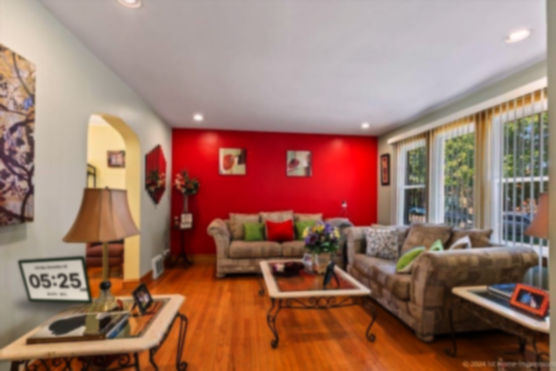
5:25
